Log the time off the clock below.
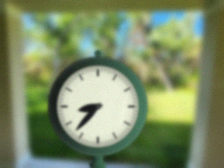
8:37
